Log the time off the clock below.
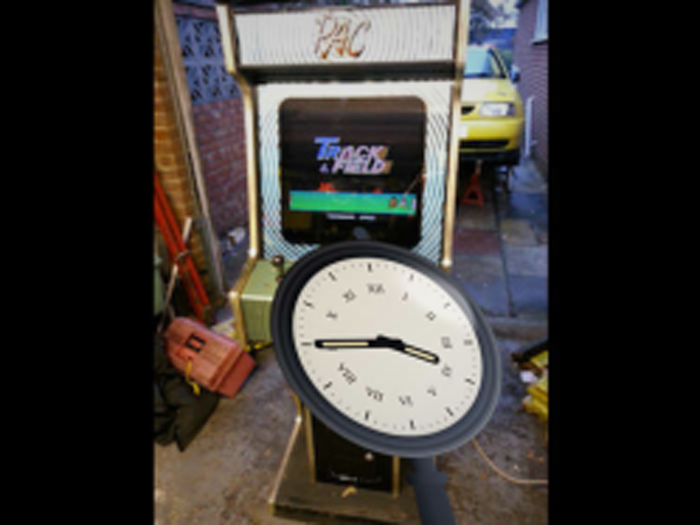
3:45
